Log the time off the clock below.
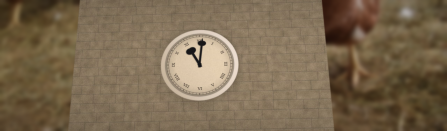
11:01
